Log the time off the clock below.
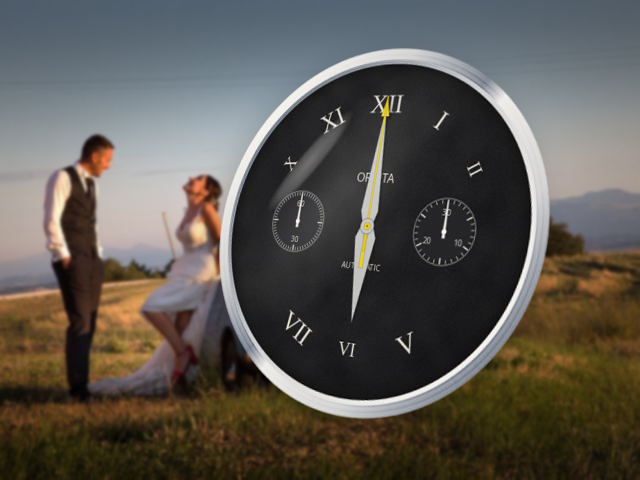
6:00
